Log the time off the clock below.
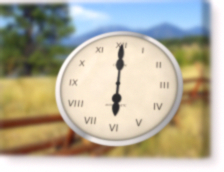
6:00
